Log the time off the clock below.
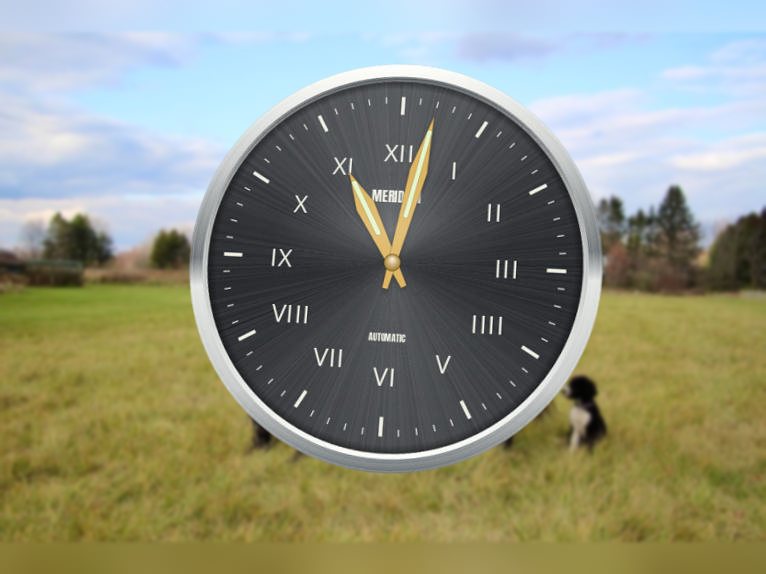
11:02
